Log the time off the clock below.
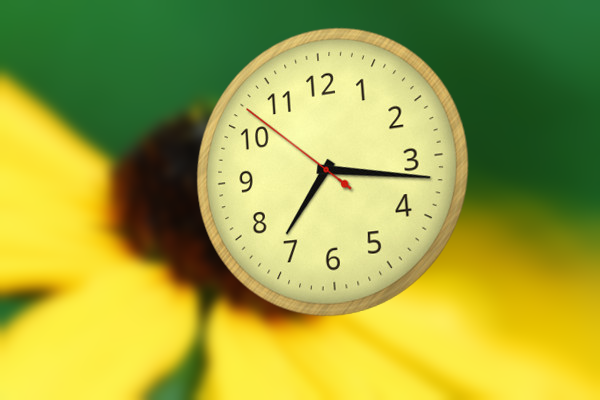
7:16:52
